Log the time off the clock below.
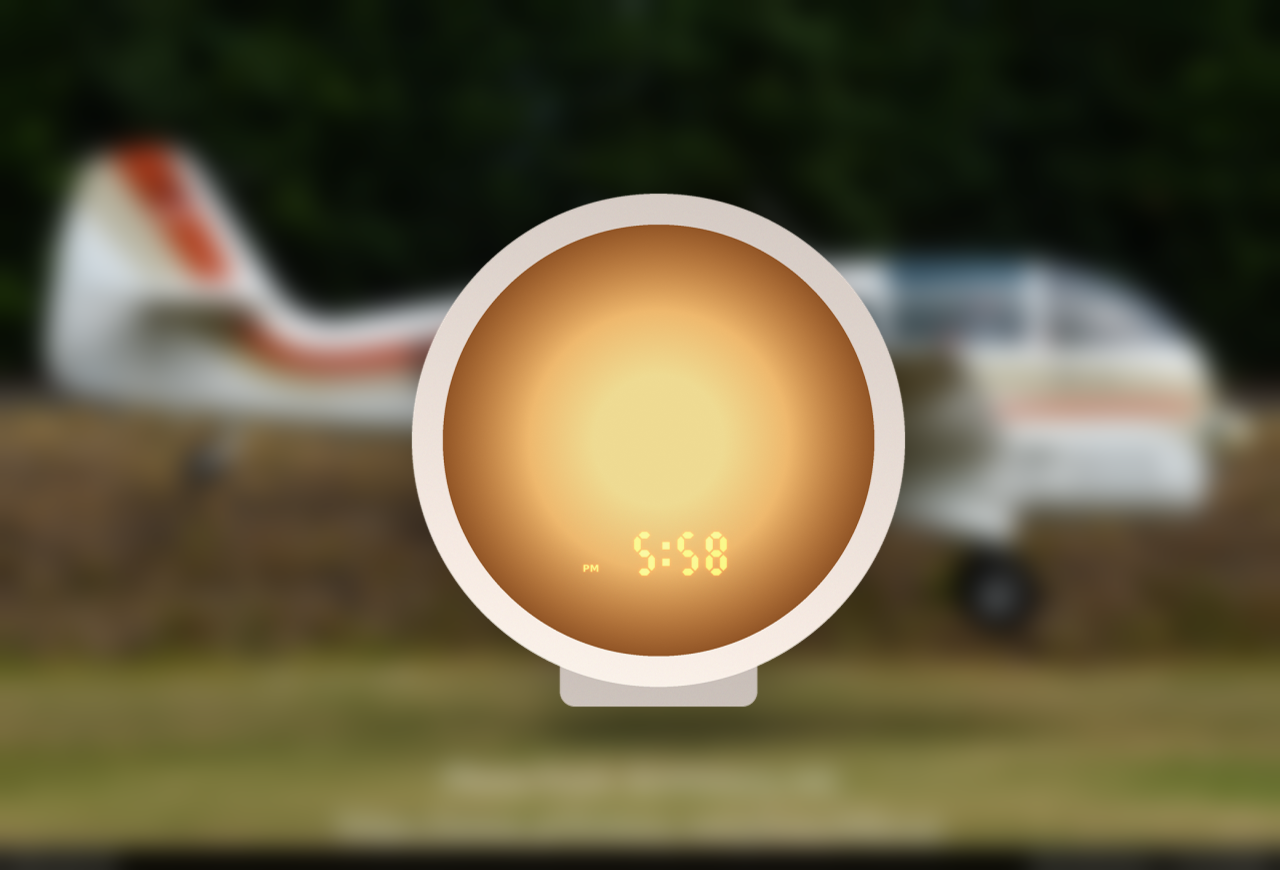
5:58
